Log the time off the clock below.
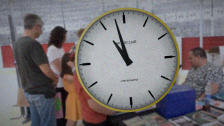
10:58
